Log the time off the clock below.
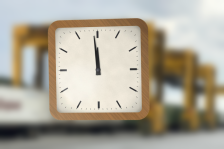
11:59
